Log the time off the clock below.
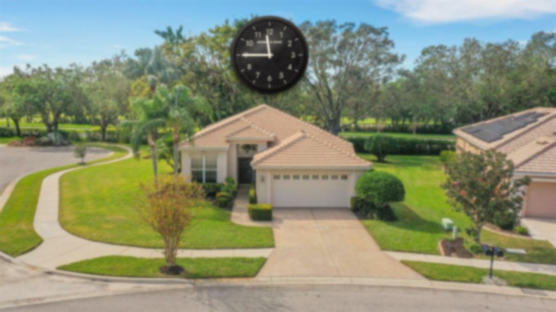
11:45
